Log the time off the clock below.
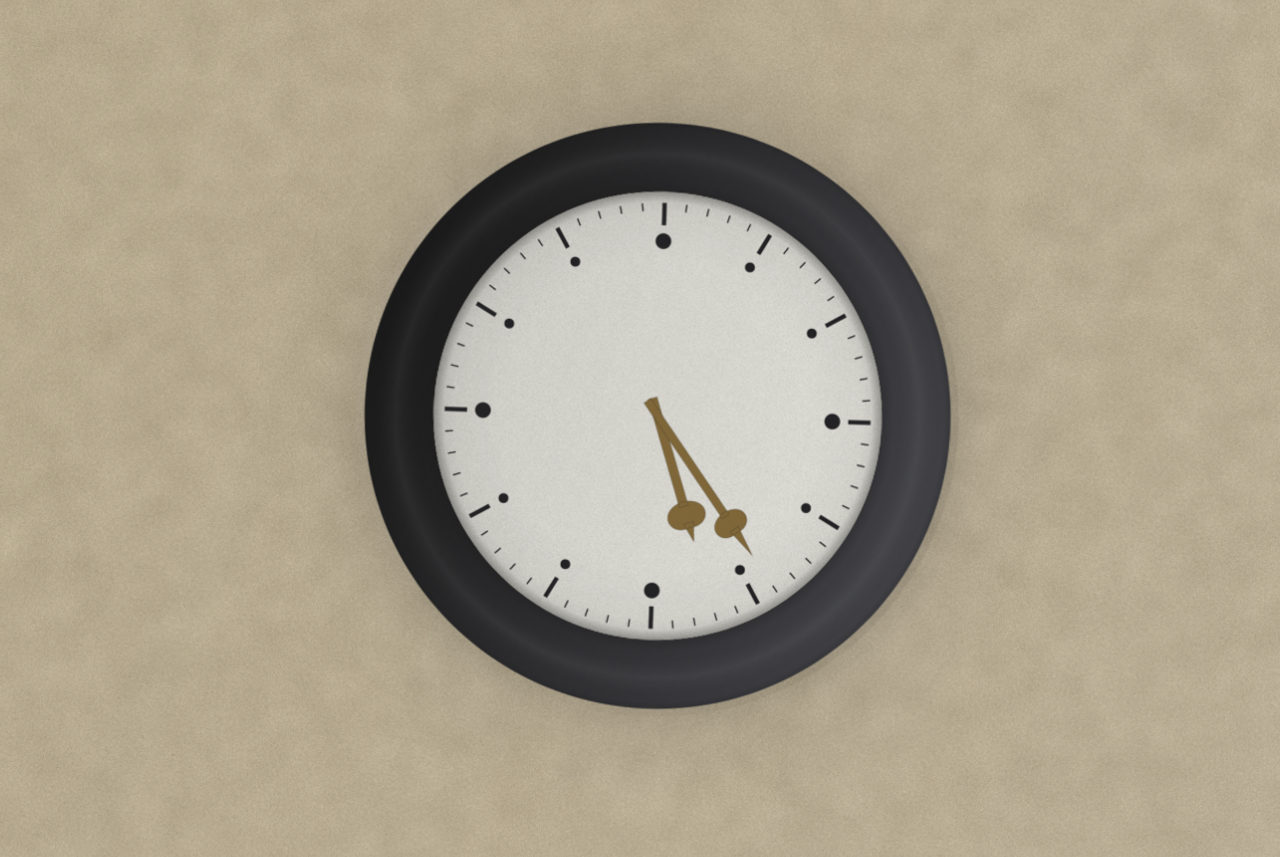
5:24
